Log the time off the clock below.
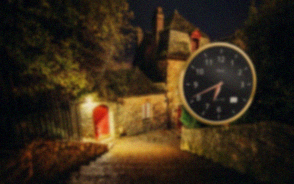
6:41
